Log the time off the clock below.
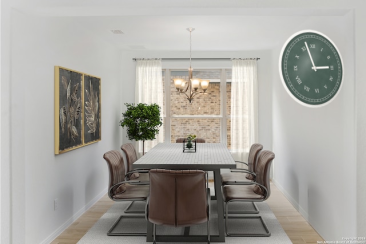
2:57
